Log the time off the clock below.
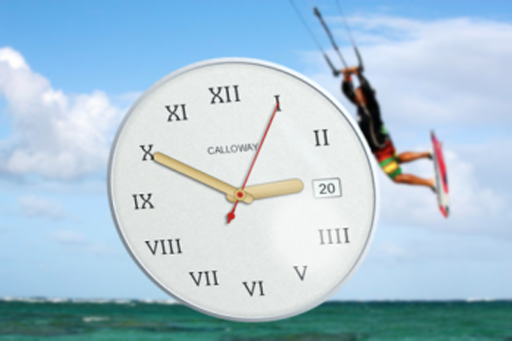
2:50:05
